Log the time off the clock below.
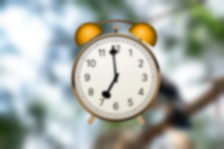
6:59
